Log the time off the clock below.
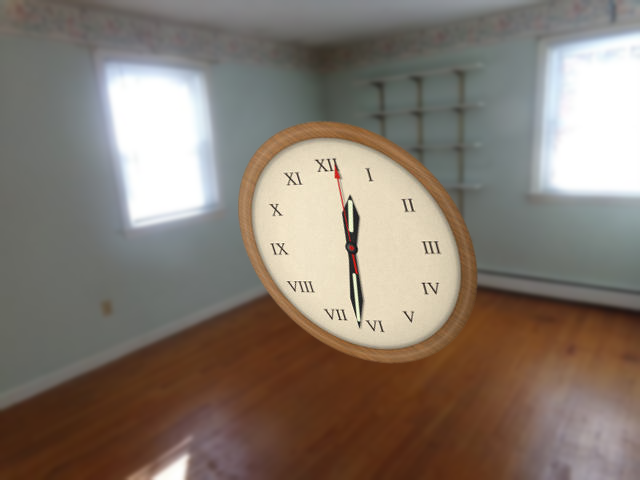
12:32:01
